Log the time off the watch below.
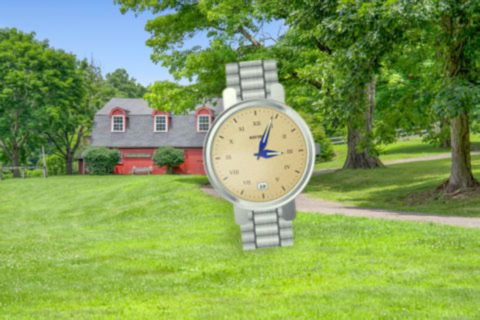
3:04
